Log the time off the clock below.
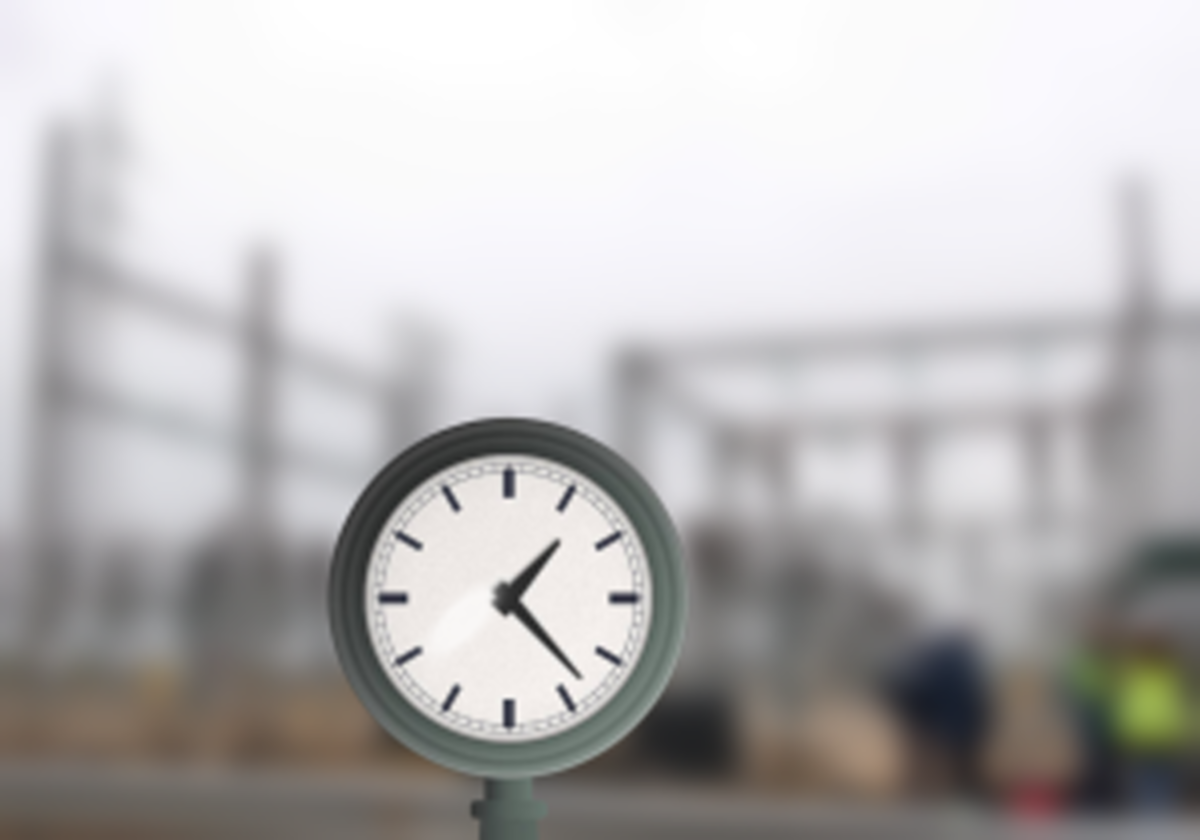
1:23
